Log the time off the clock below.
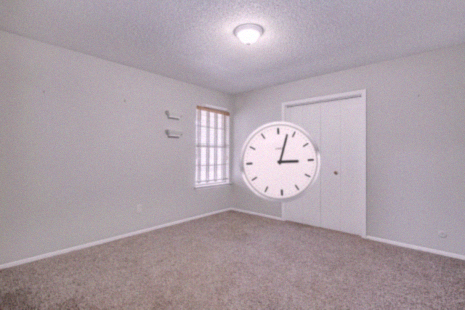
3:03
